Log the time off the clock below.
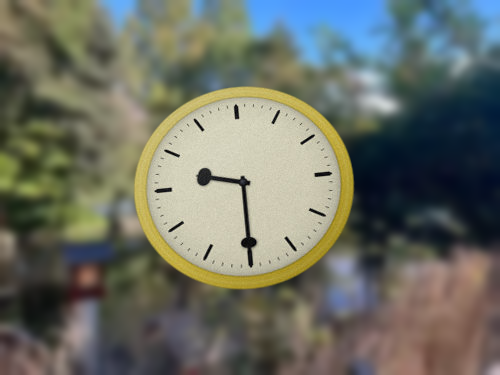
9:30
